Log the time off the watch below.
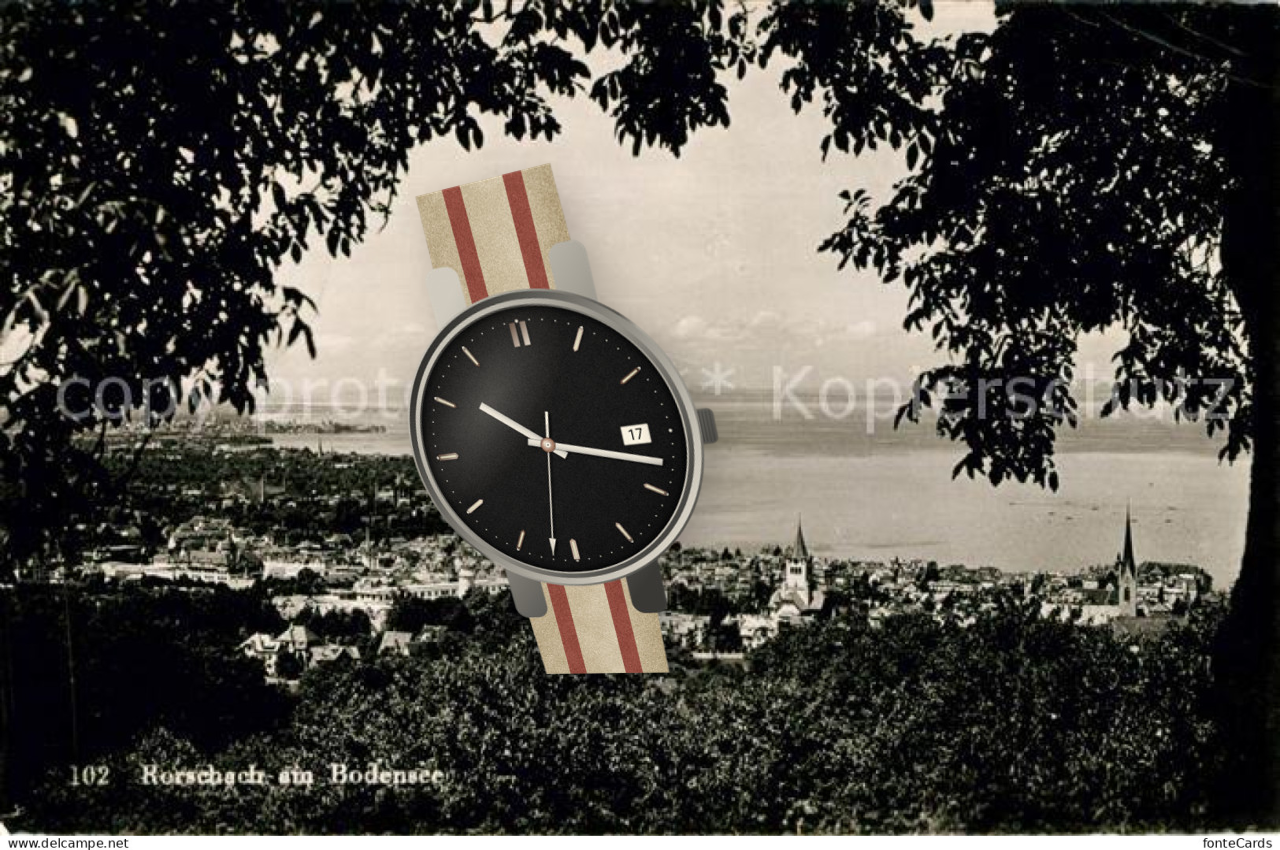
10:17:32
